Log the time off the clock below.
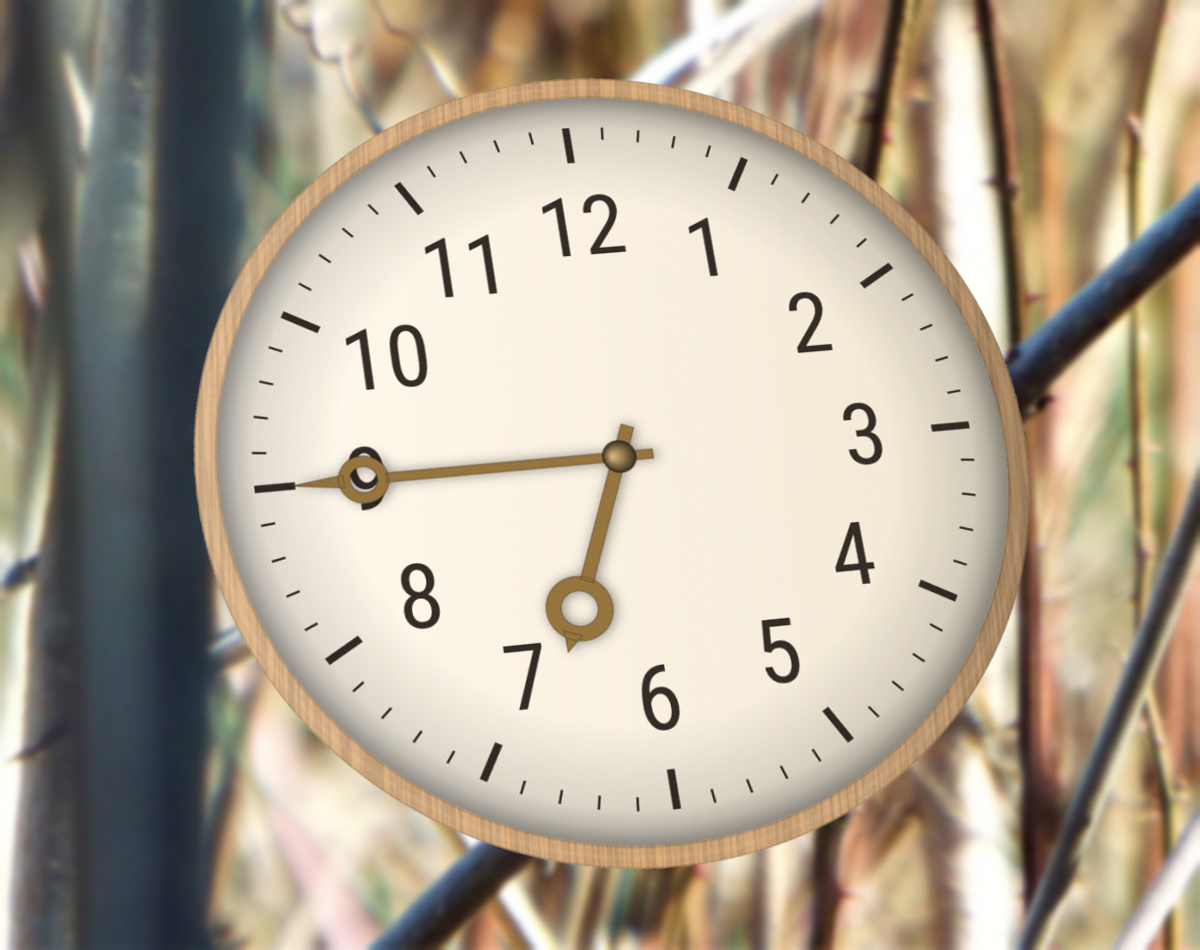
6:45
